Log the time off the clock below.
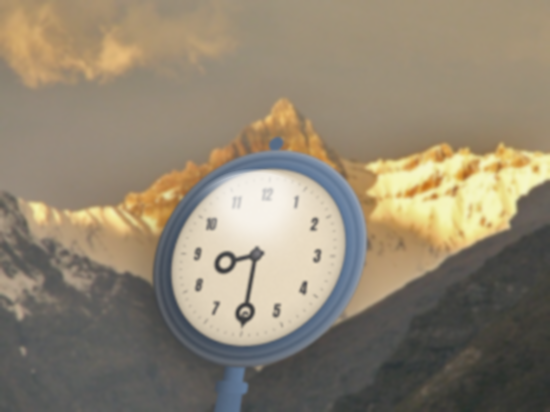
8:30
